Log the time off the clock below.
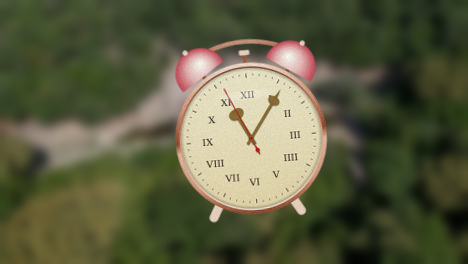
11:05:56
